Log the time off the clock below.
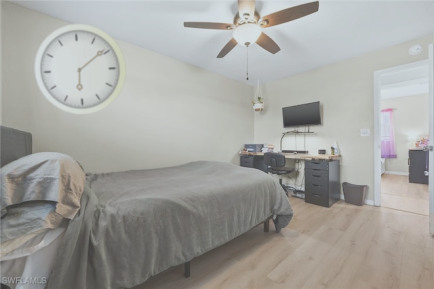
6:09
